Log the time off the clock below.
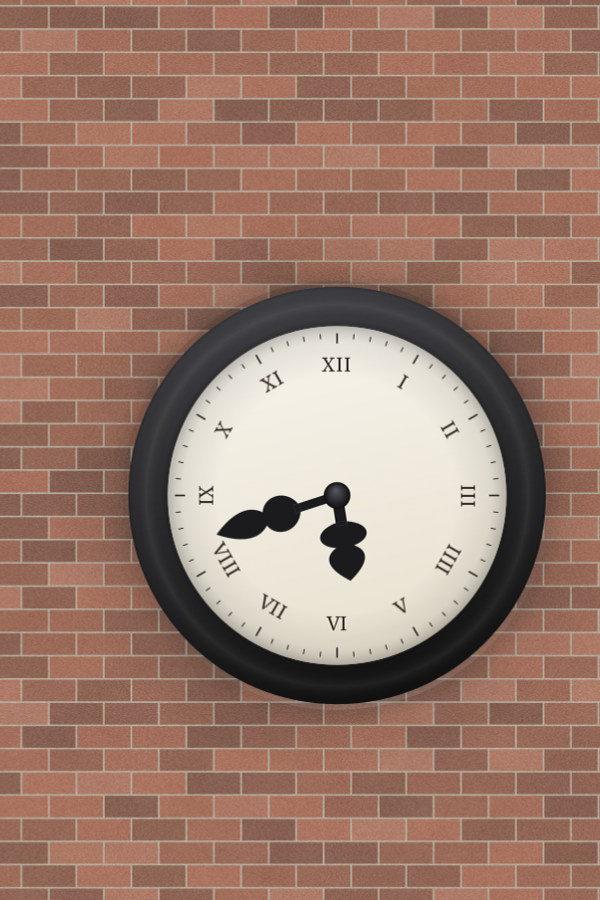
5:42
